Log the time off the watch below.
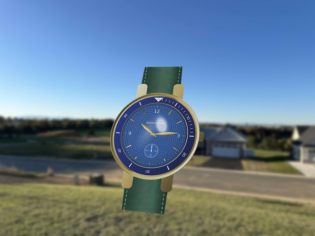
10:14
